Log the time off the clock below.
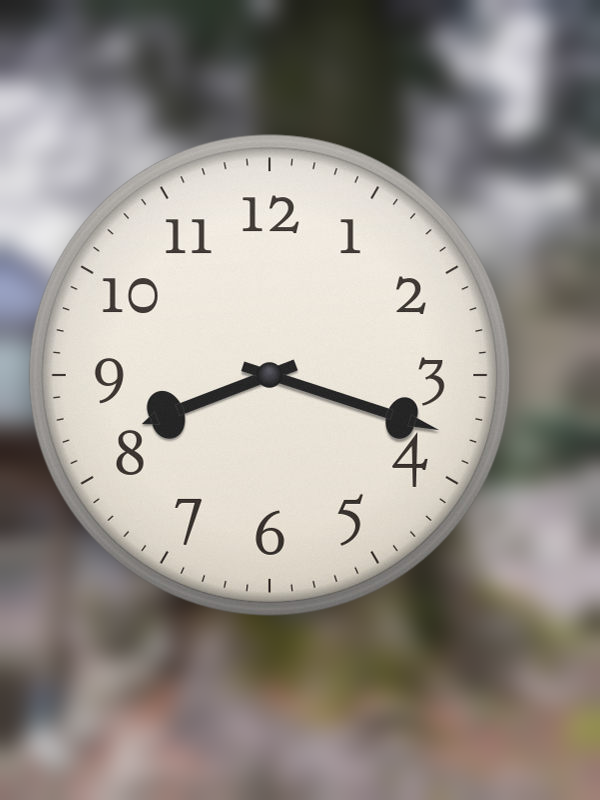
8:18
